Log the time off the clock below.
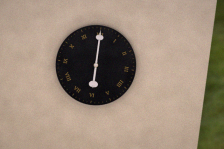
6:00
